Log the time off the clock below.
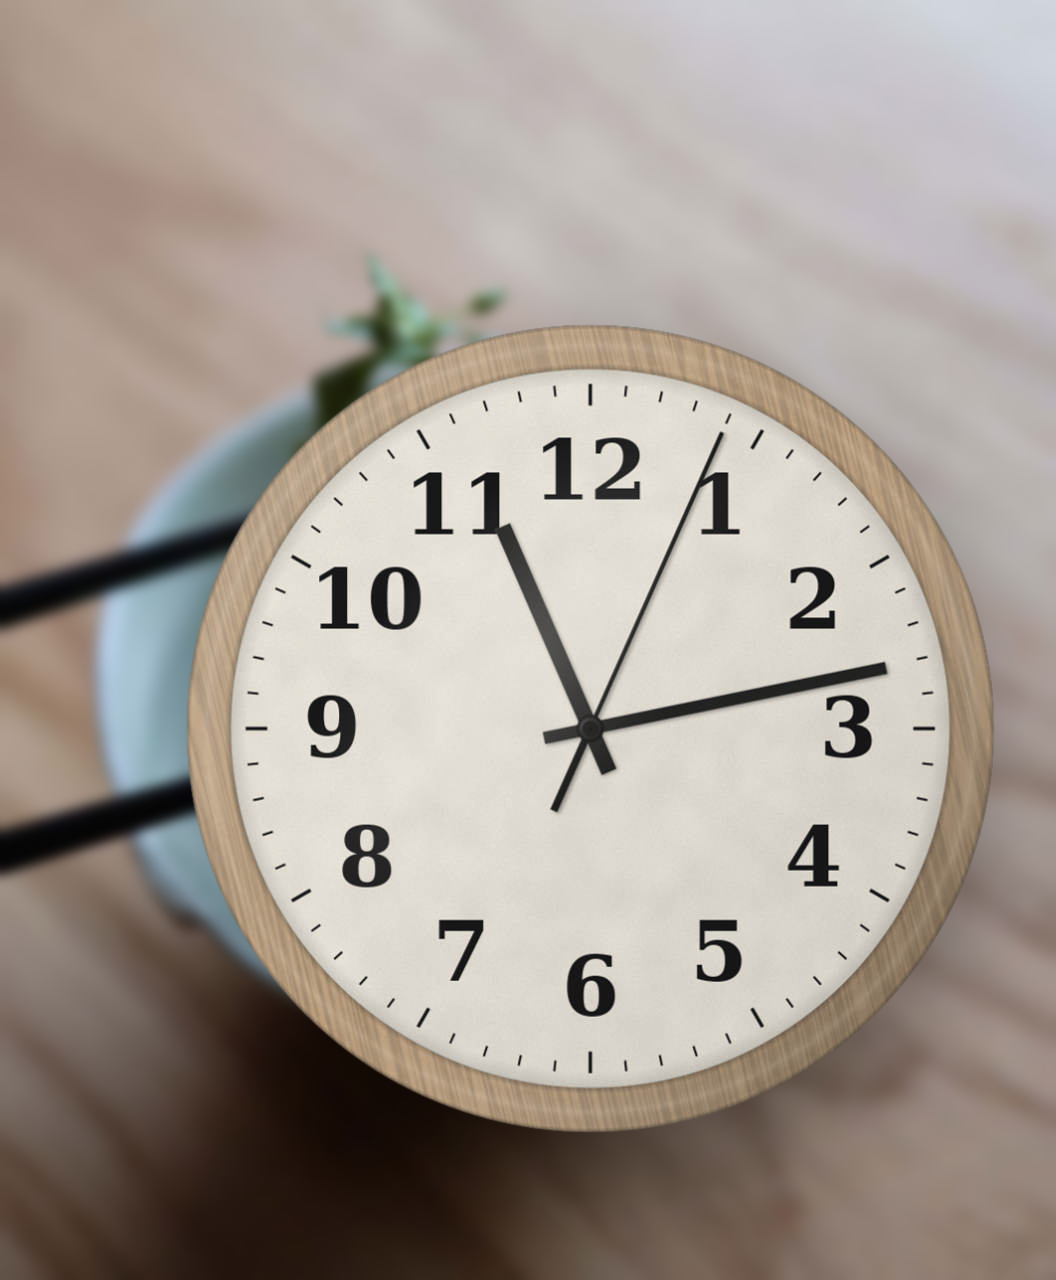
11:13:04
